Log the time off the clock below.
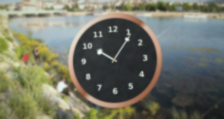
10:06
